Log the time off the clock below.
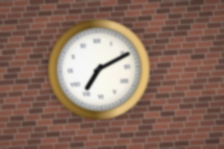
7:11
